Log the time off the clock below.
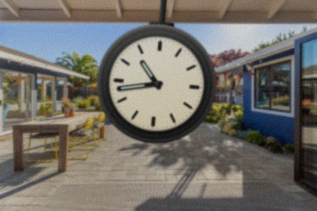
10:43
